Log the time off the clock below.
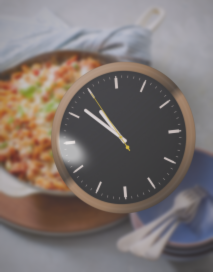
10:51:55
